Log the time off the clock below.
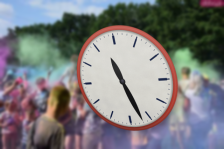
11:27
